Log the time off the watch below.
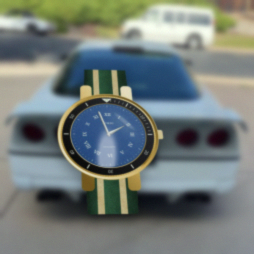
1:57
